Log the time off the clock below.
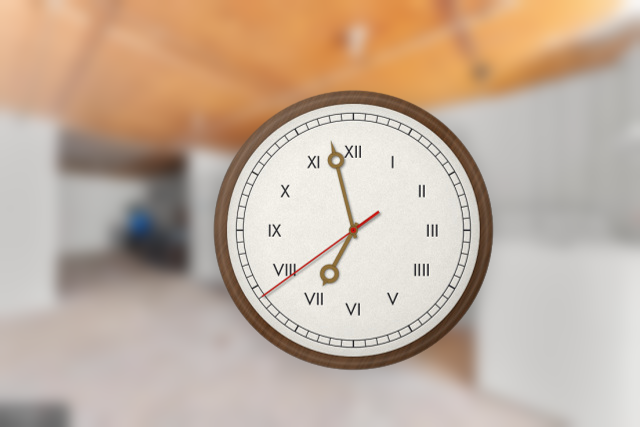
6:57:39
